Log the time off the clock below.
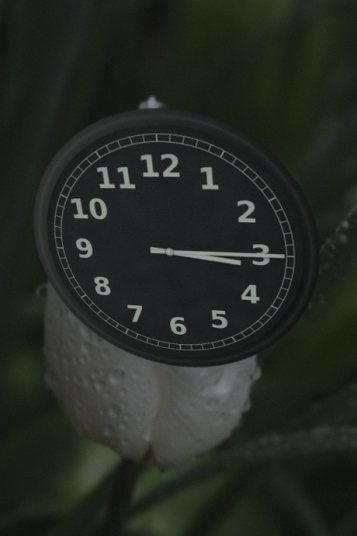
3:15
